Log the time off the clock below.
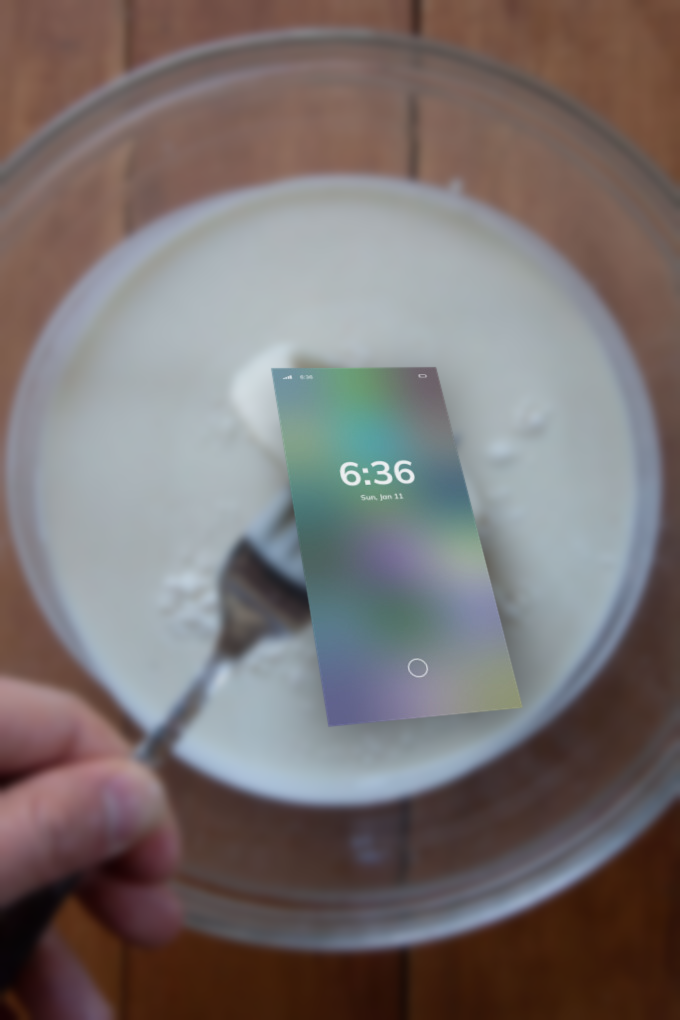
6:36
